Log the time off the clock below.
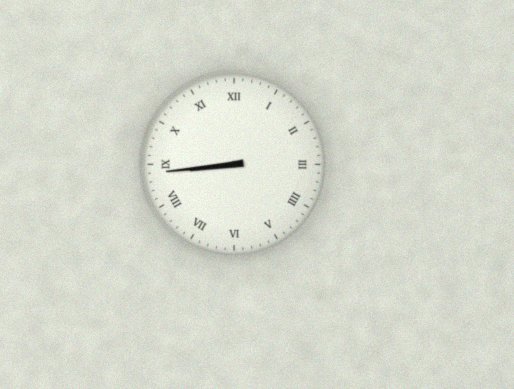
8:44
